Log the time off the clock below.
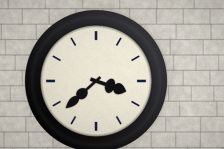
3:38
